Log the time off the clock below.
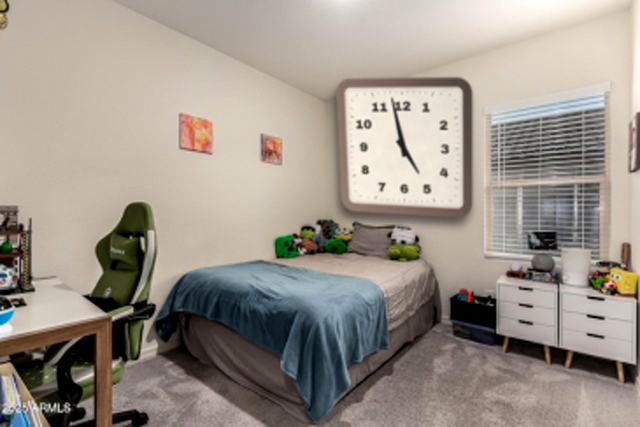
4:58
